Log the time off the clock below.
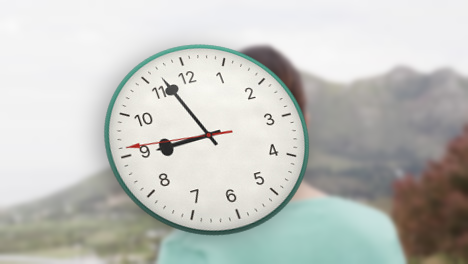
8:56:46
